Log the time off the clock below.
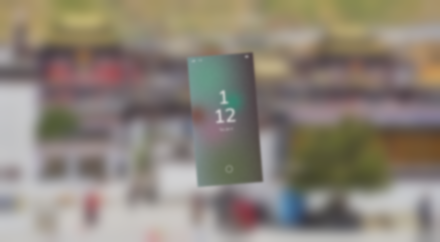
1:12
